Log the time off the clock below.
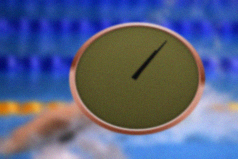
1:06
